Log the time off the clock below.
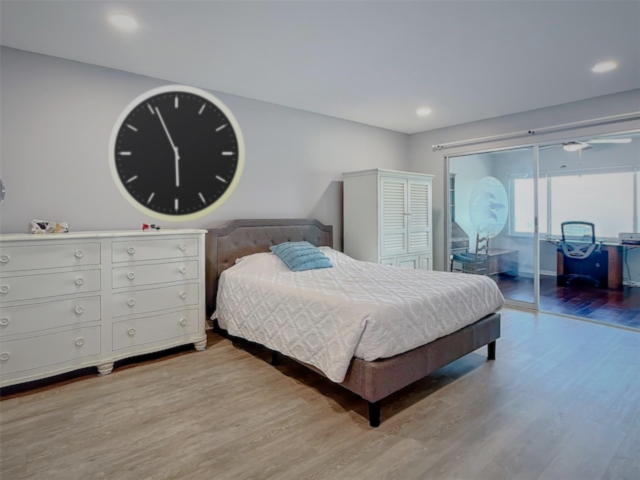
5:56
